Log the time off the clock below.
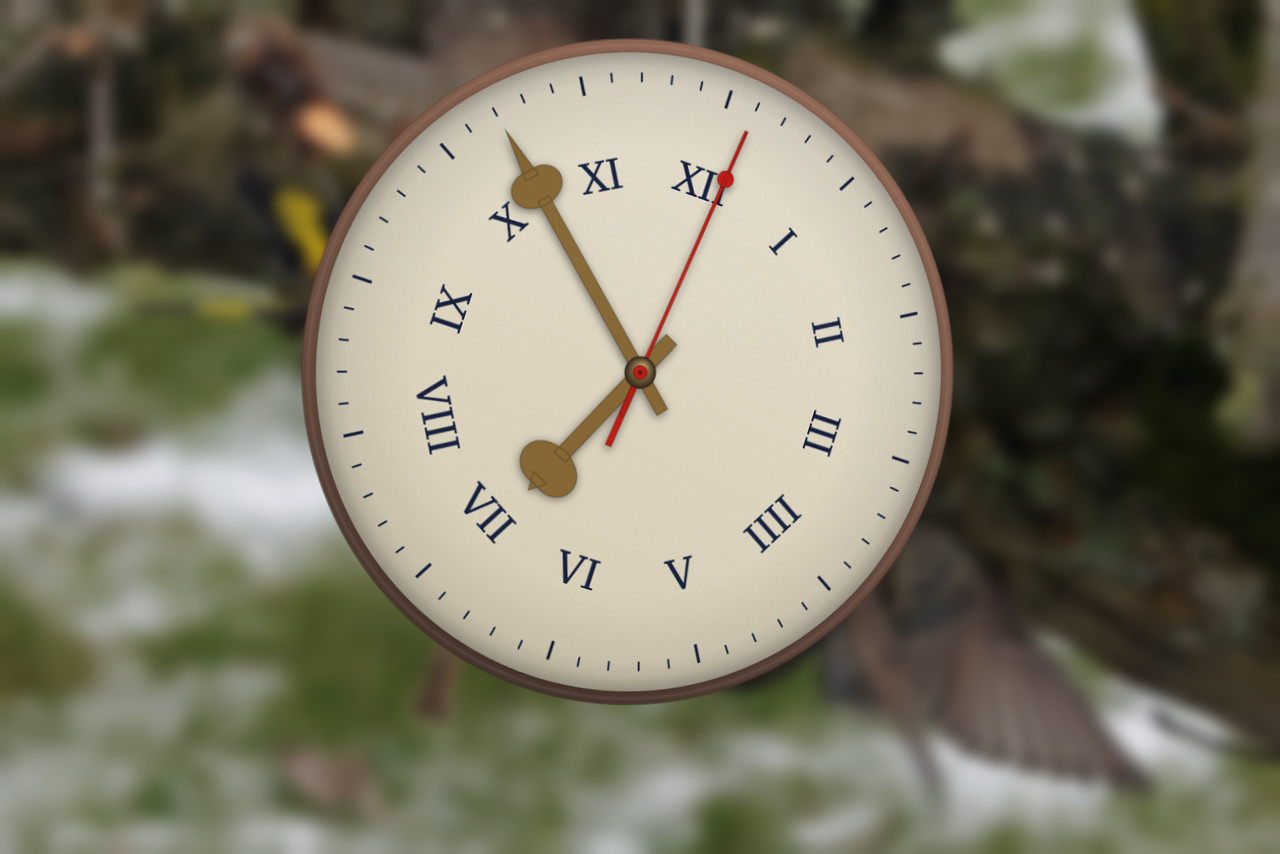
6:52:01
